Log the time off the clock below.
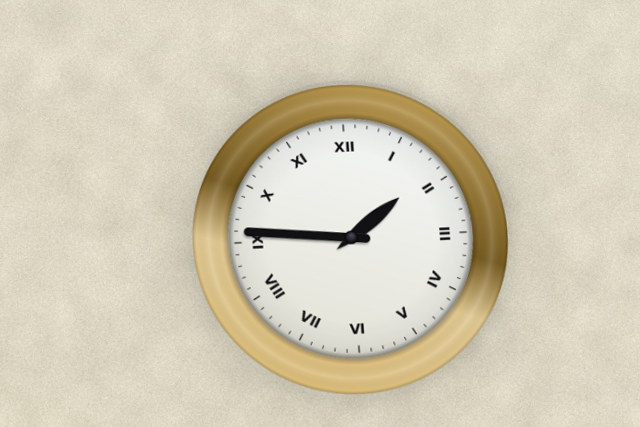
1:46
